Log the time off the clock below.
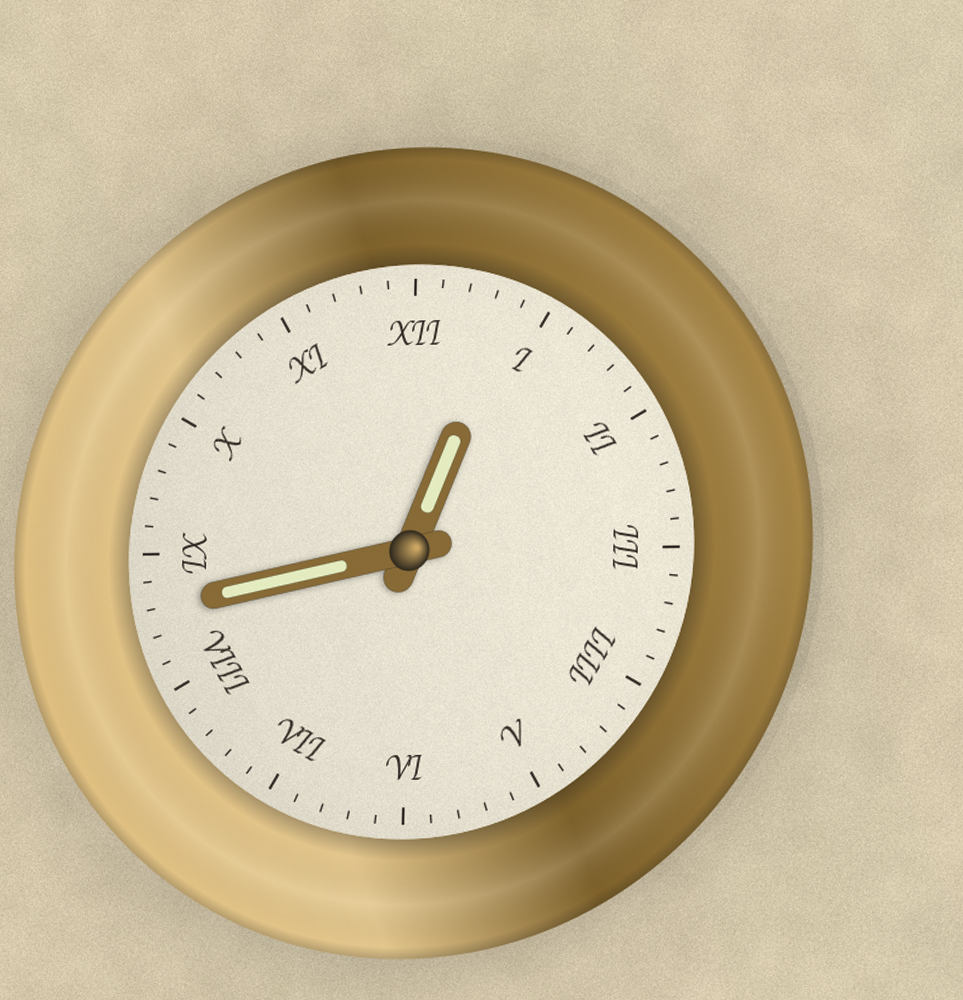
12:43
